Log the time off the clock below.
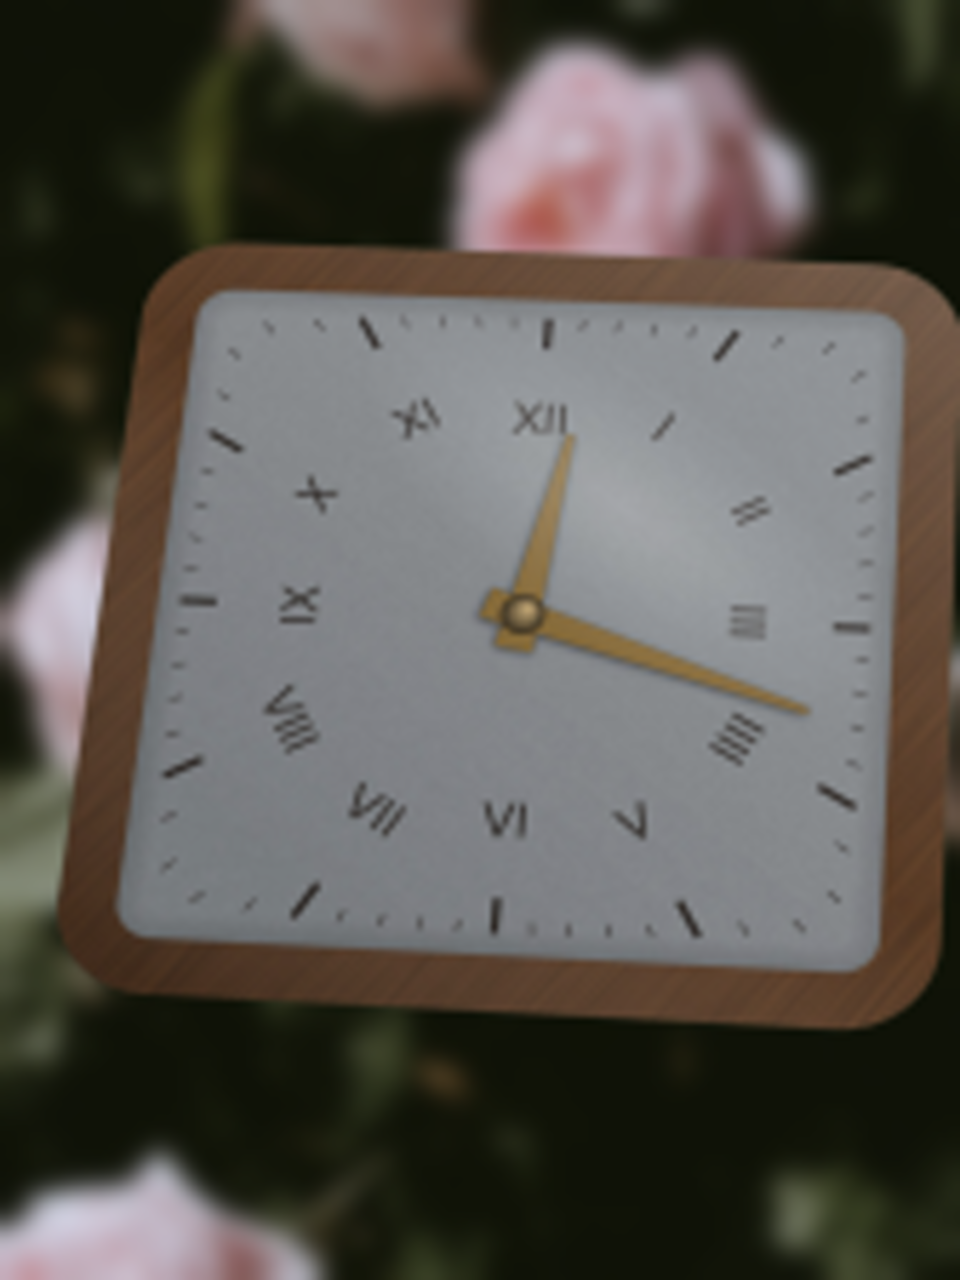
12:18
